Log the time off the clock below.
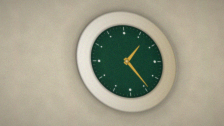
1:24
